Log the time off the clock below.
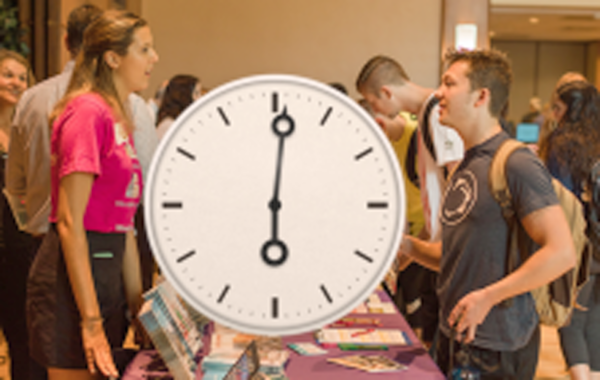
6:01
